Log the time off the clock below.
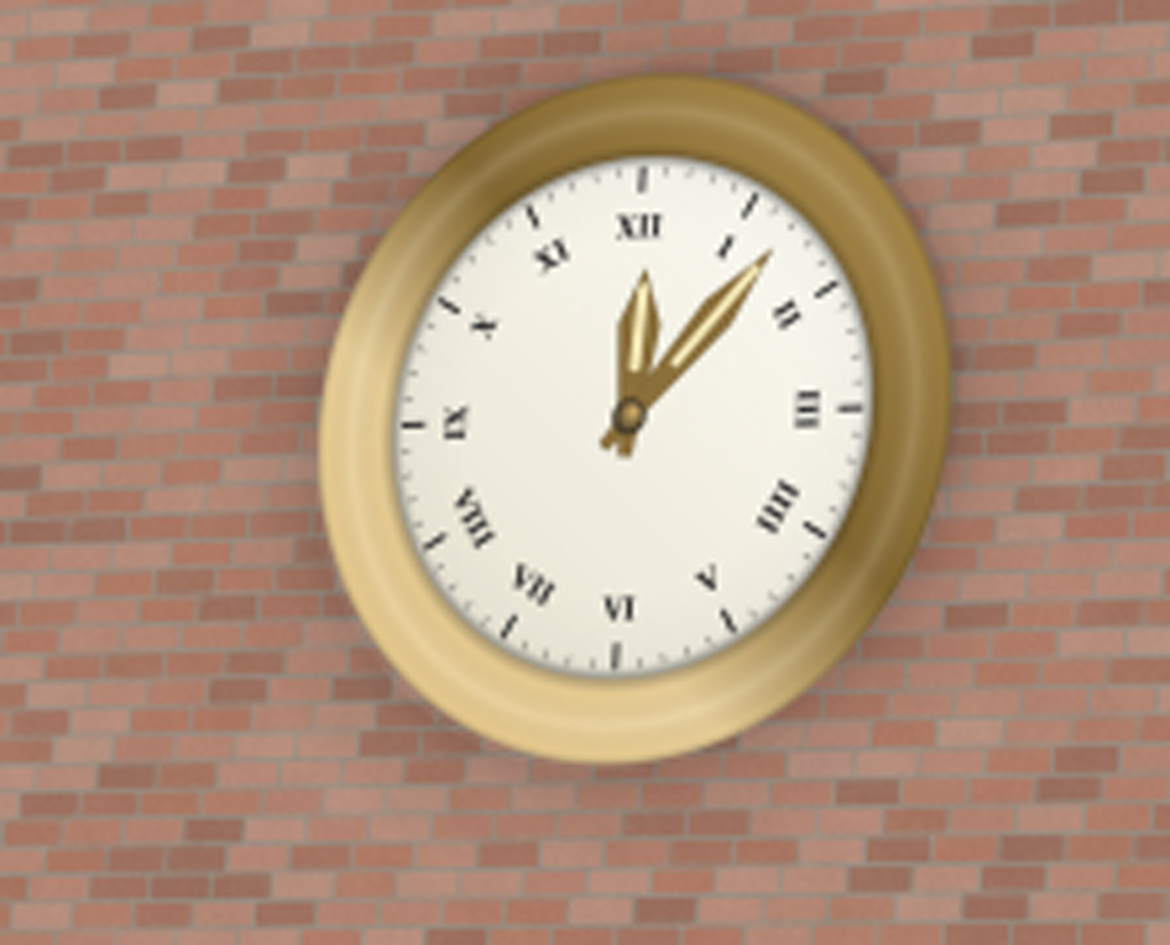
12:07
